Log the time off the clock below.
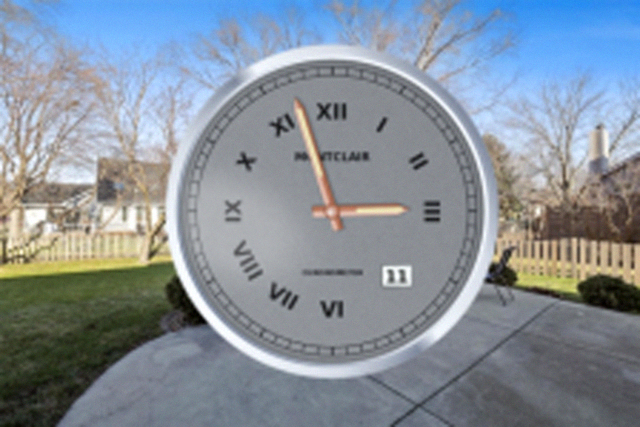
2:57
